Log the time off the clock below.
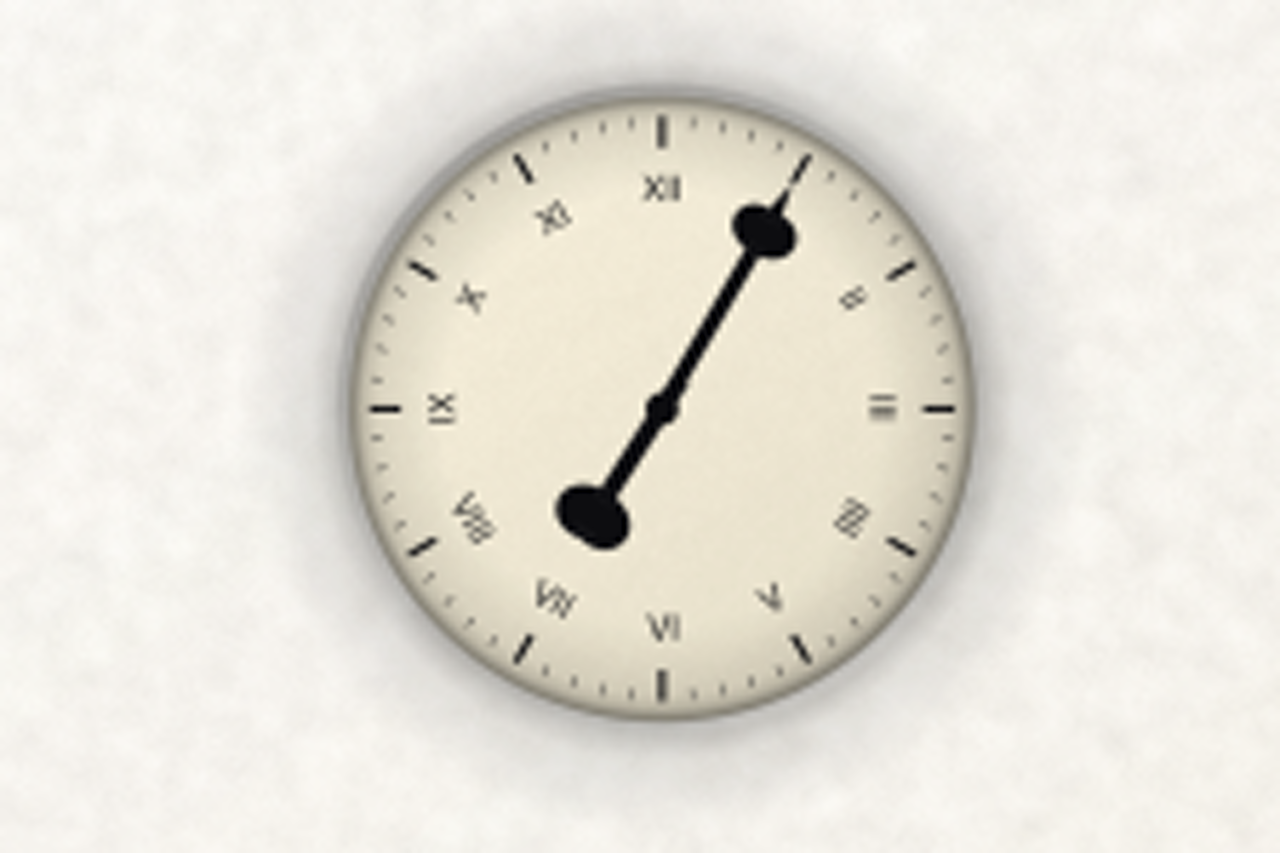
7:05
